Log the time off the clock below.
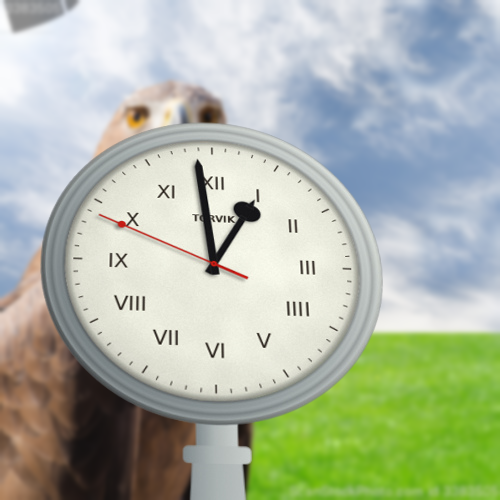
12:58:49
